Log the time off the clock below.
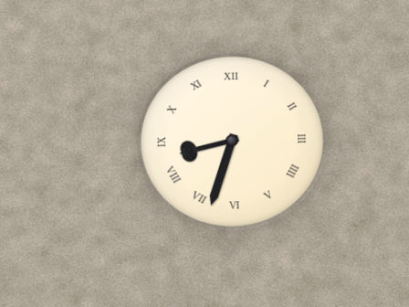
8:33
